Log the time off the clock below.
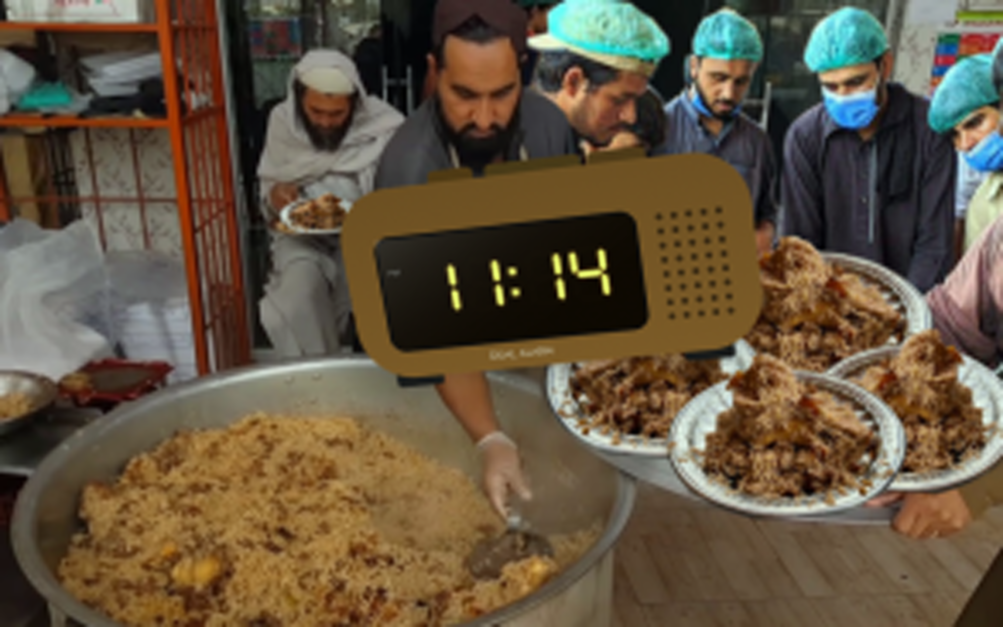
11:14
